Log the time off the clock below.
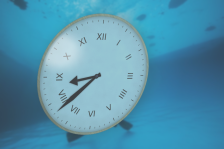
8:38
